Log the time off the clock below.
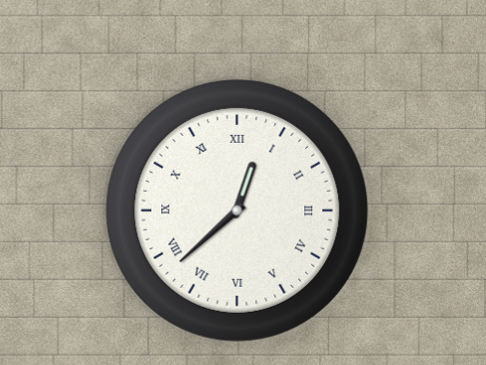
12:38
